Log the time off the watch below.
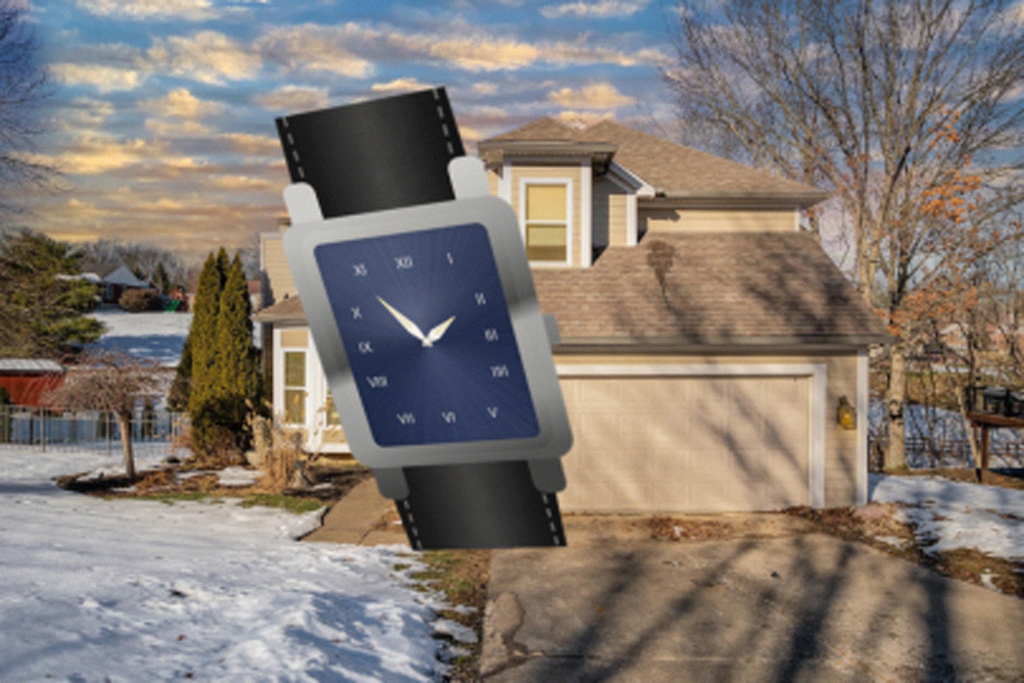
1:54
